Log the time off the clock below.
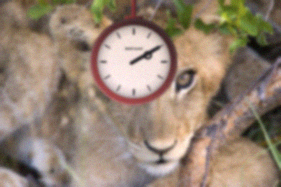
2:10
